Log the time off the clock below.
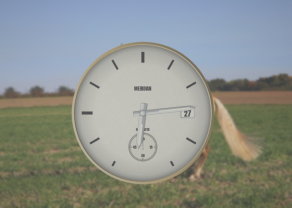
6:14
